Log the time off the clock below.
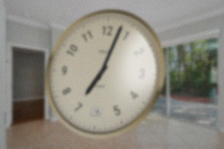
7:03
